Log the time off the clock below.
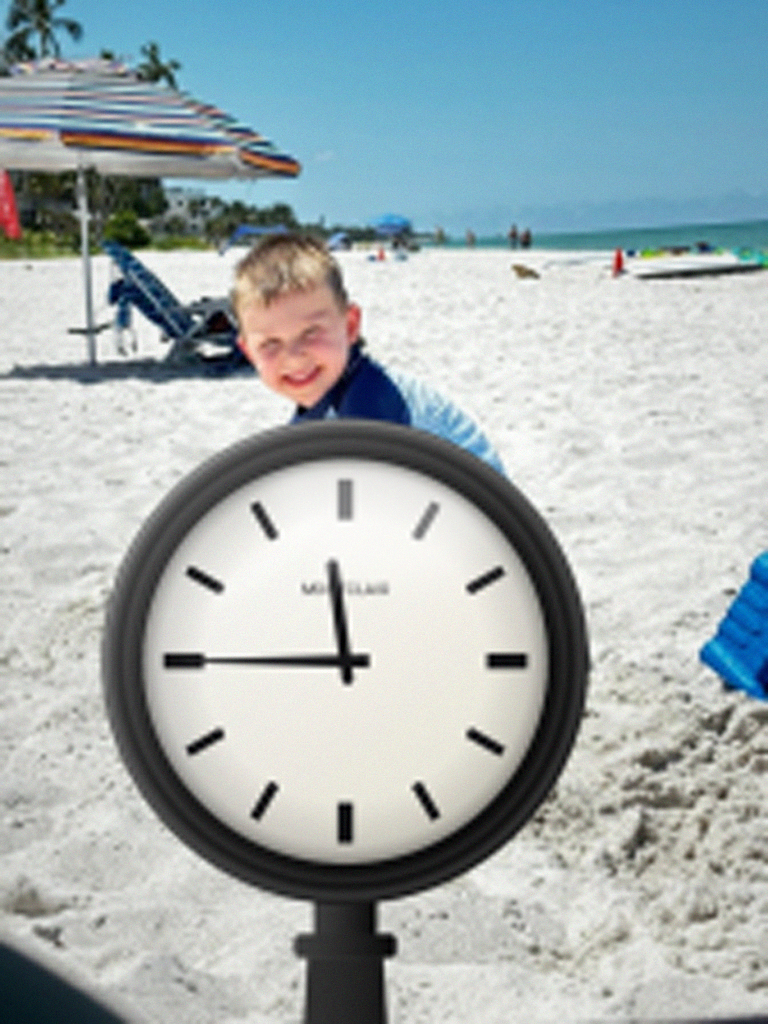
11:45
